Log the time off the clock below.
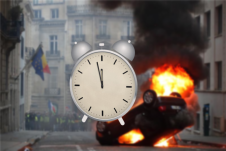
11:58
